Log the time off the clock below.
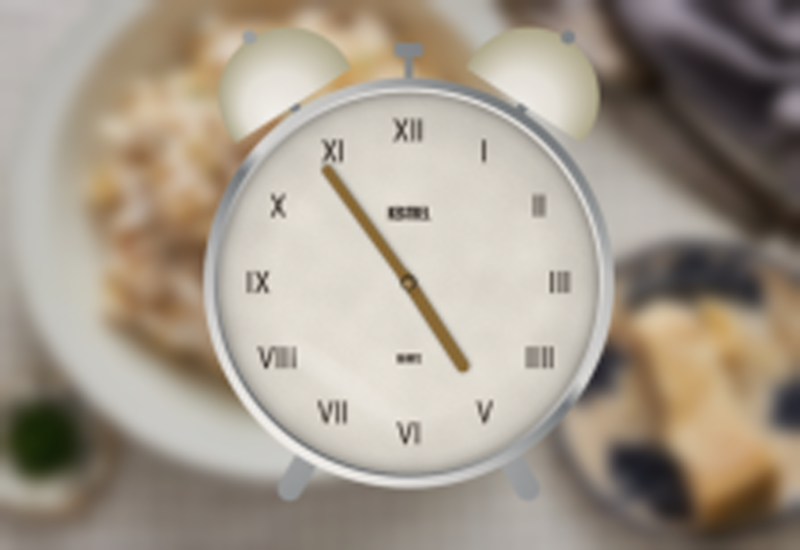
4:54
